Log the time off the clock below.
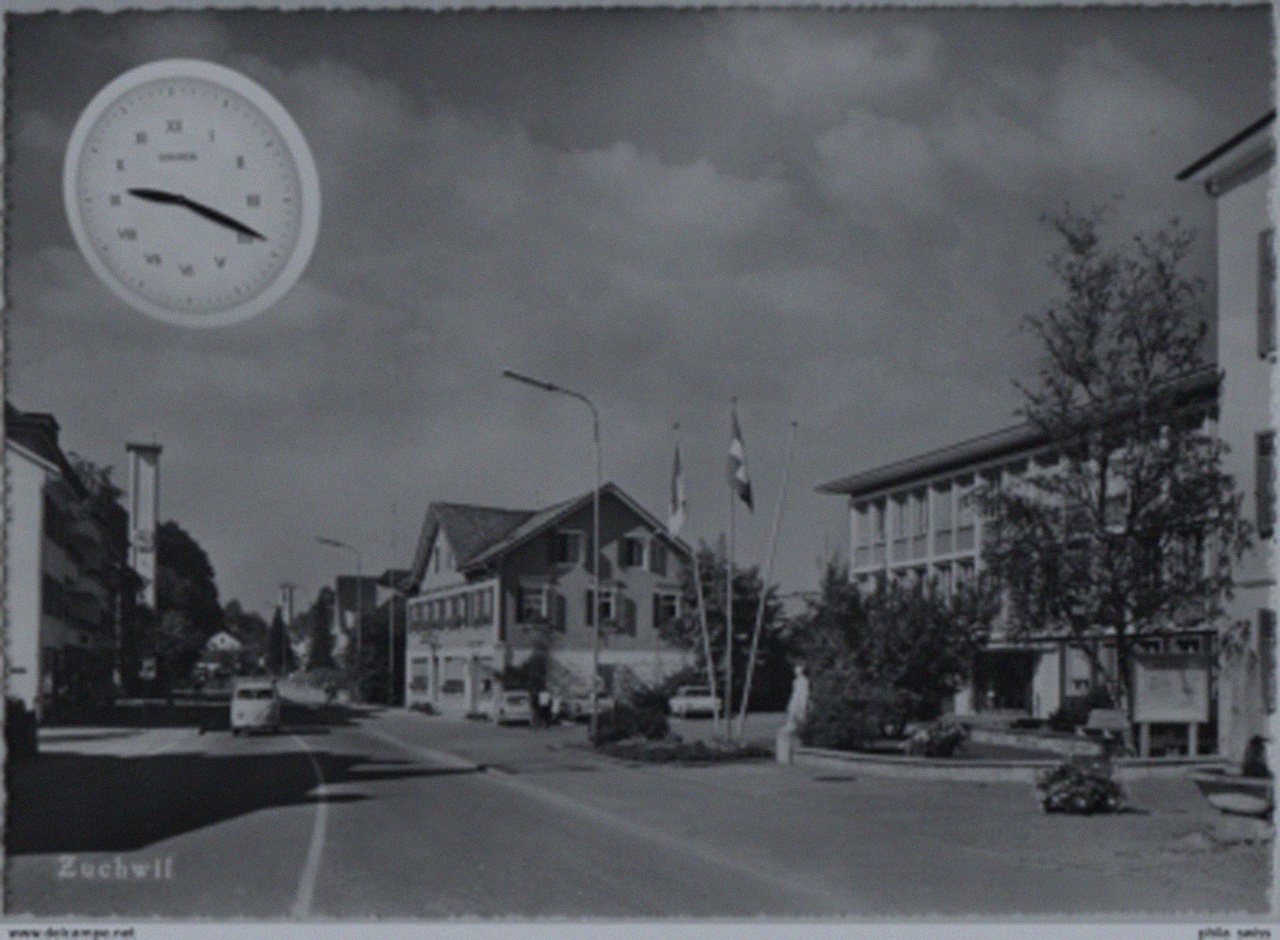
9:19
